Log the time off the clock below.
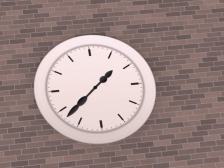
1:38
